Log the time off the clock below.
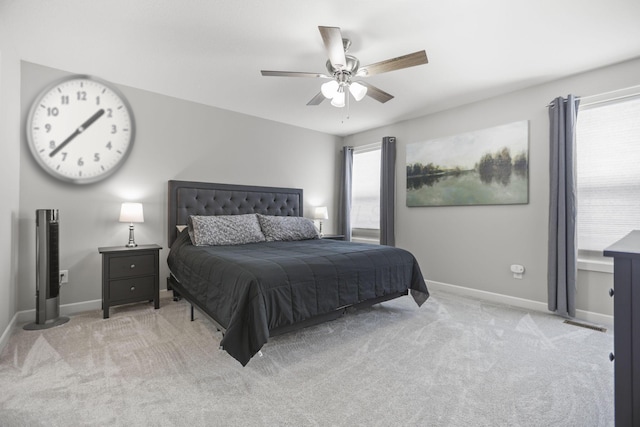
1:38
